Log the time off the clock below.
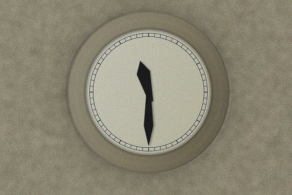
11:30
